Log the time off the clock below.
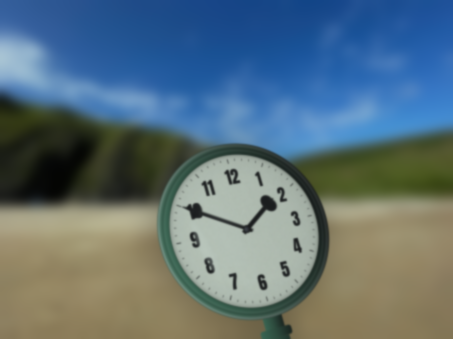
1:50
